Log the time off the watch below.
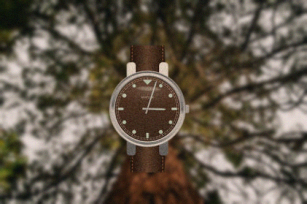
3:03
